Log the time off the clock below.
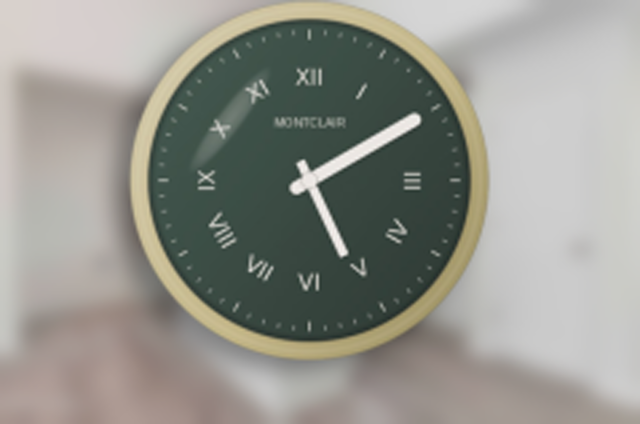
5:10
